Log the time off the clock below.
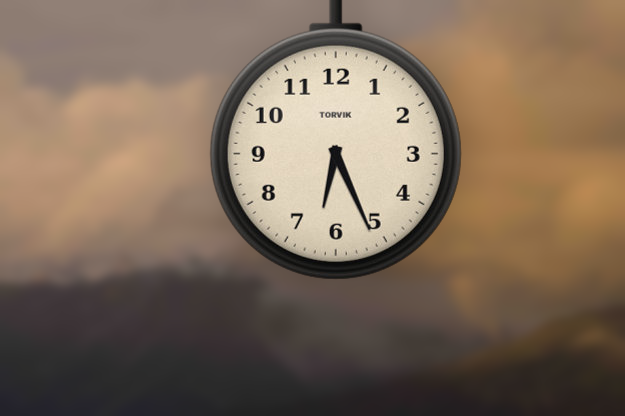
6:26
